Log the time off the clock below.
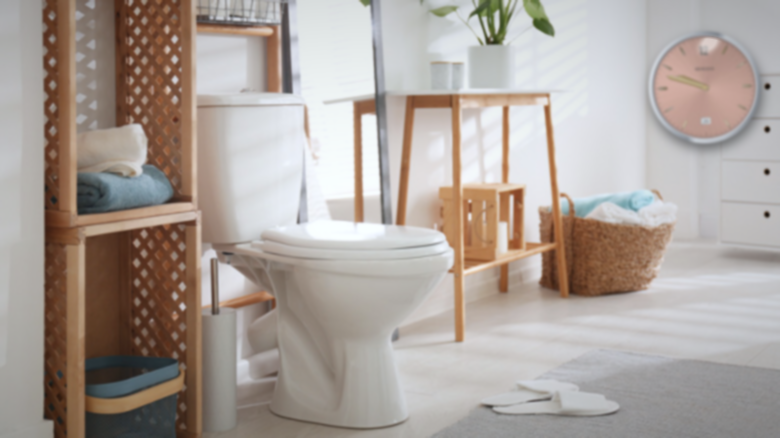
9:48
